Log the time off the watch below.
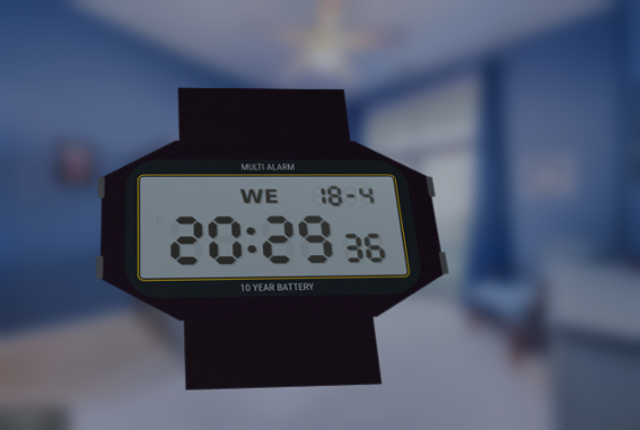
20:29:36
